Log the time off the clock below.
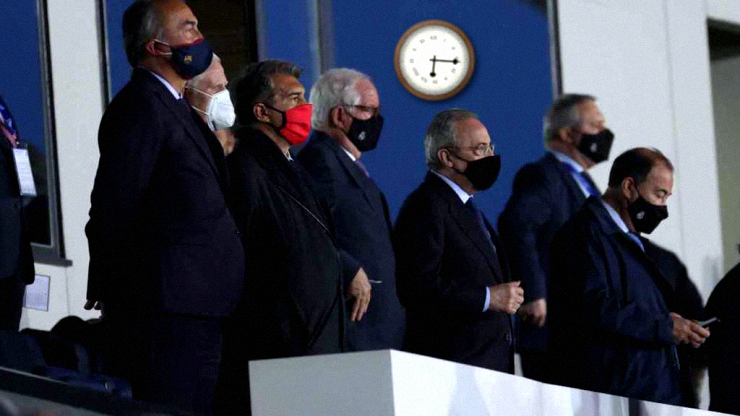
6:16
